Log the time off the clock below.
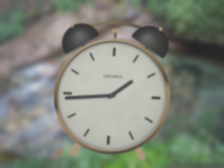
1:44
